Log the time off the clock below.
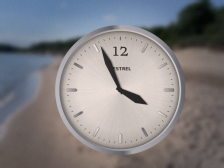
3:56
